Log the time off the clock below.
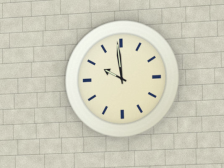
9:59
